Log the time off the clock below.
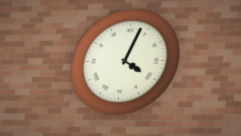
4:03
